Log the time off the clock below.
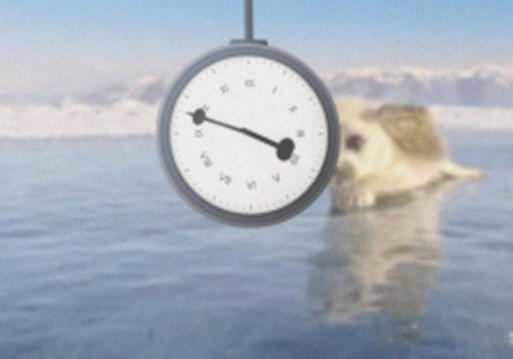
3:48
